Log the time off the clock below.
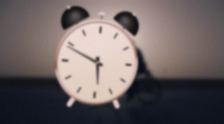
5:49
